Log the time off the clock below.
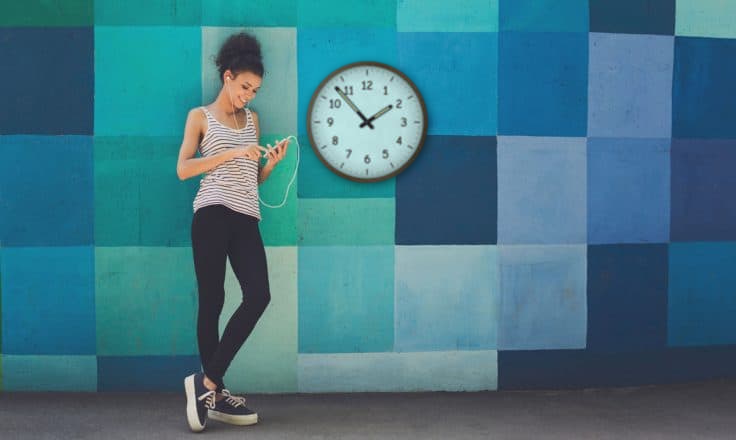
1:53
